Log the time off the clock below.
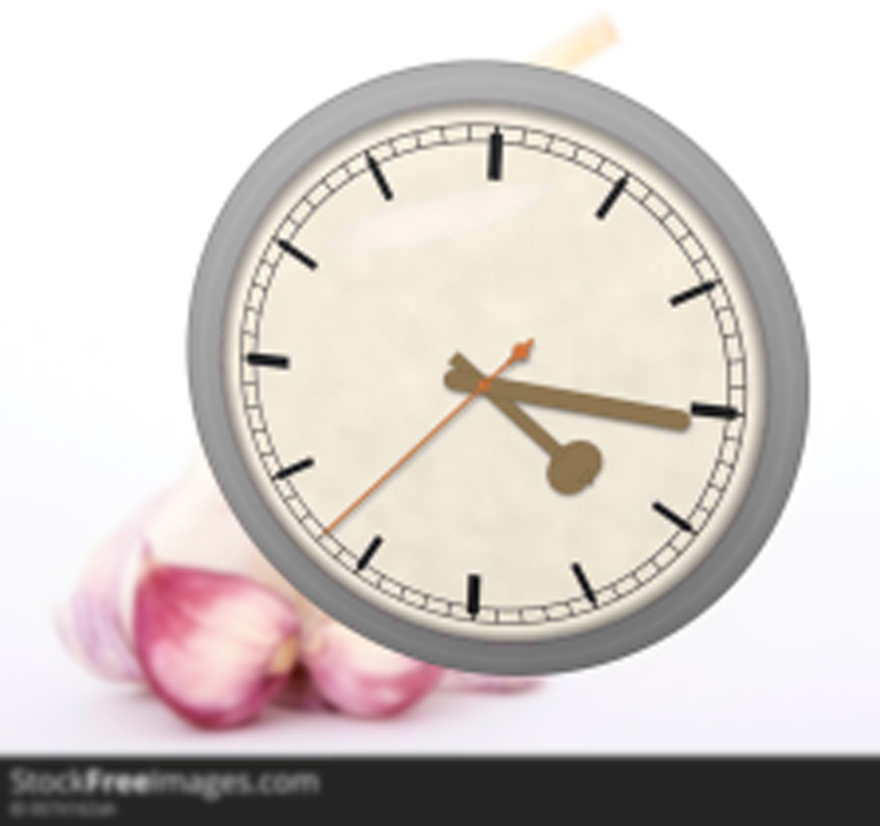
4:15:37
